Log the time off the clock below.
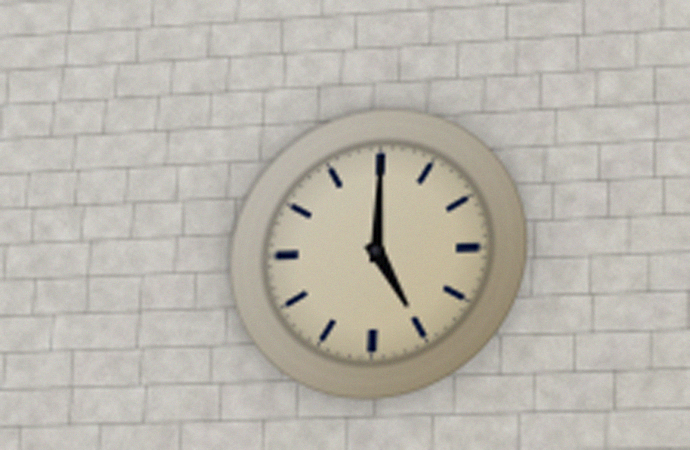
5:00
